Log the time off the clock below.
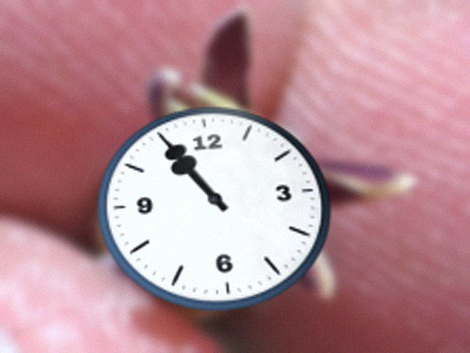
10:55
